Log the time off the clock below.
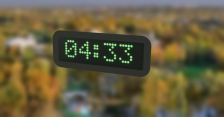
4:33
